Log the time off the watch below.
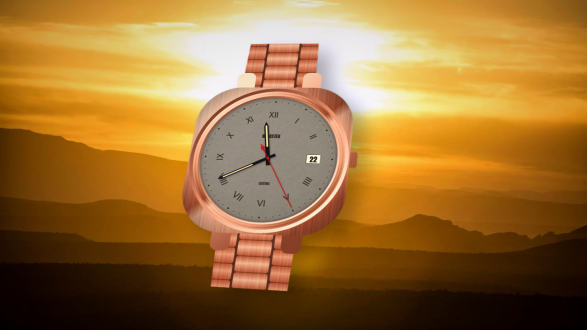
11:40:25
